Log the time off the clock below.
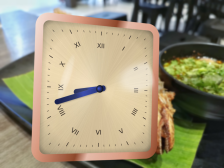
8:42
